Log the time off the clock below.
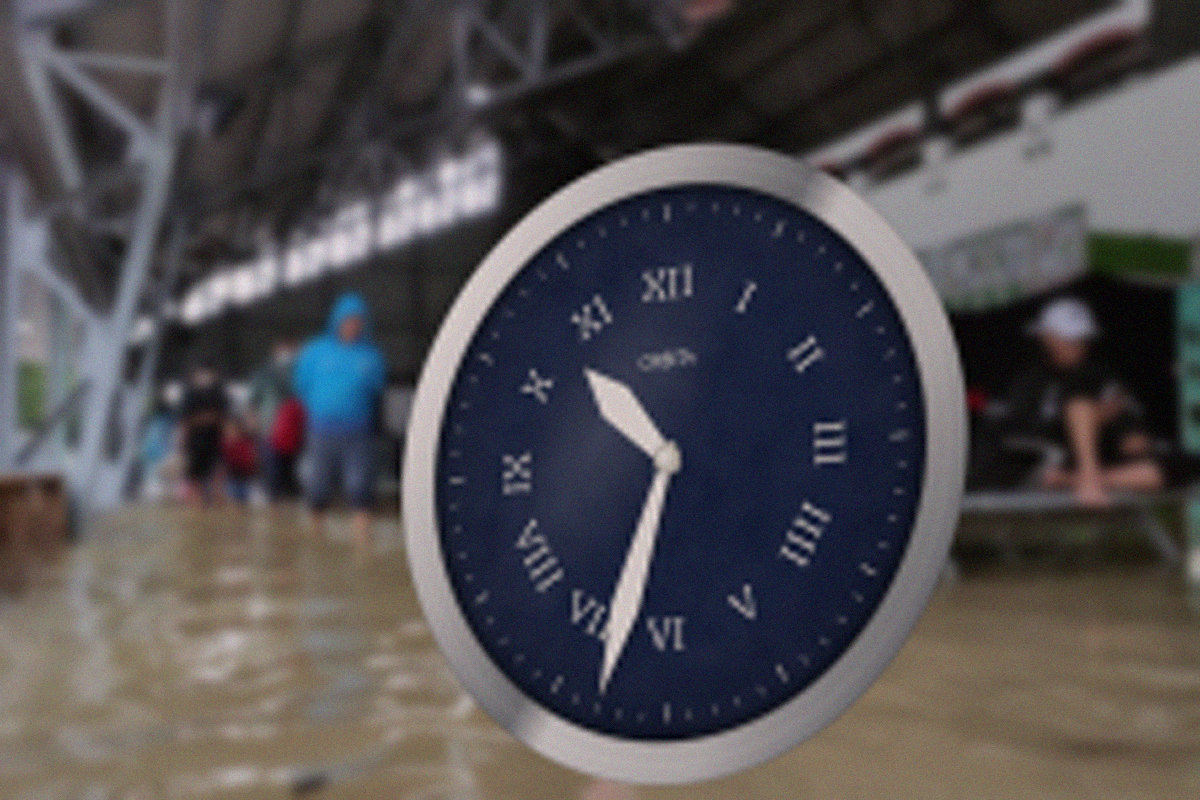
10:33
